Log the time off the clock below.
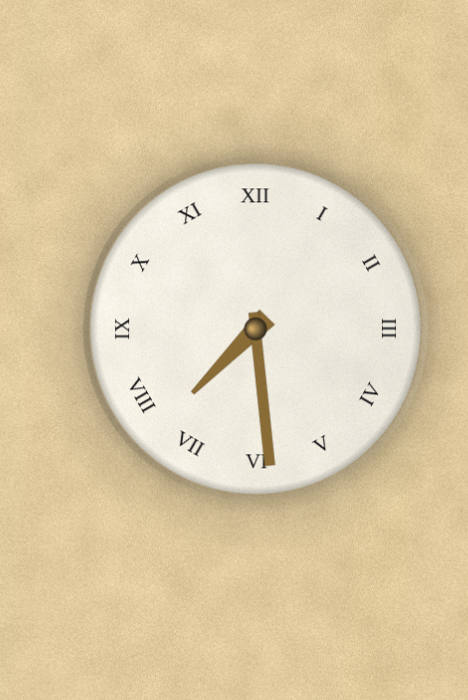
7:29
